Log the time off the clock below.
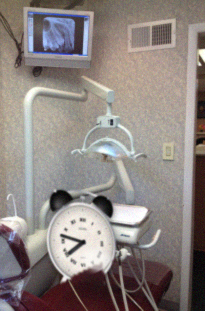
7:47
